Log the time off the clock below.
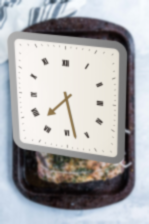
7:28
